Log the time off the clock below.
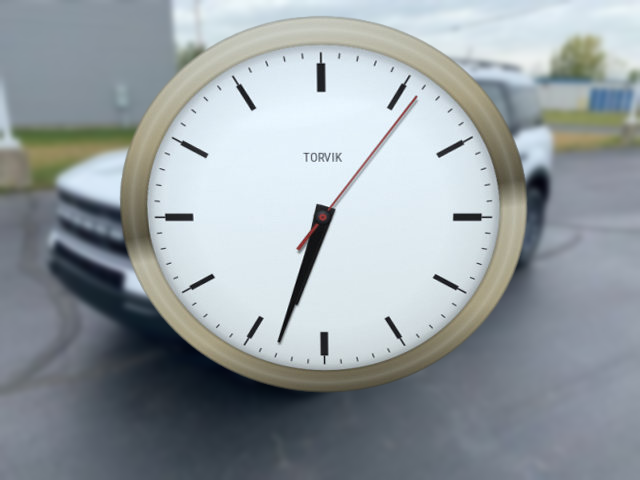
6:33:06
